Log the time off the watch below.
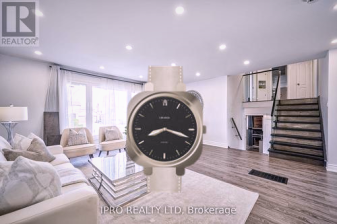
8:18
